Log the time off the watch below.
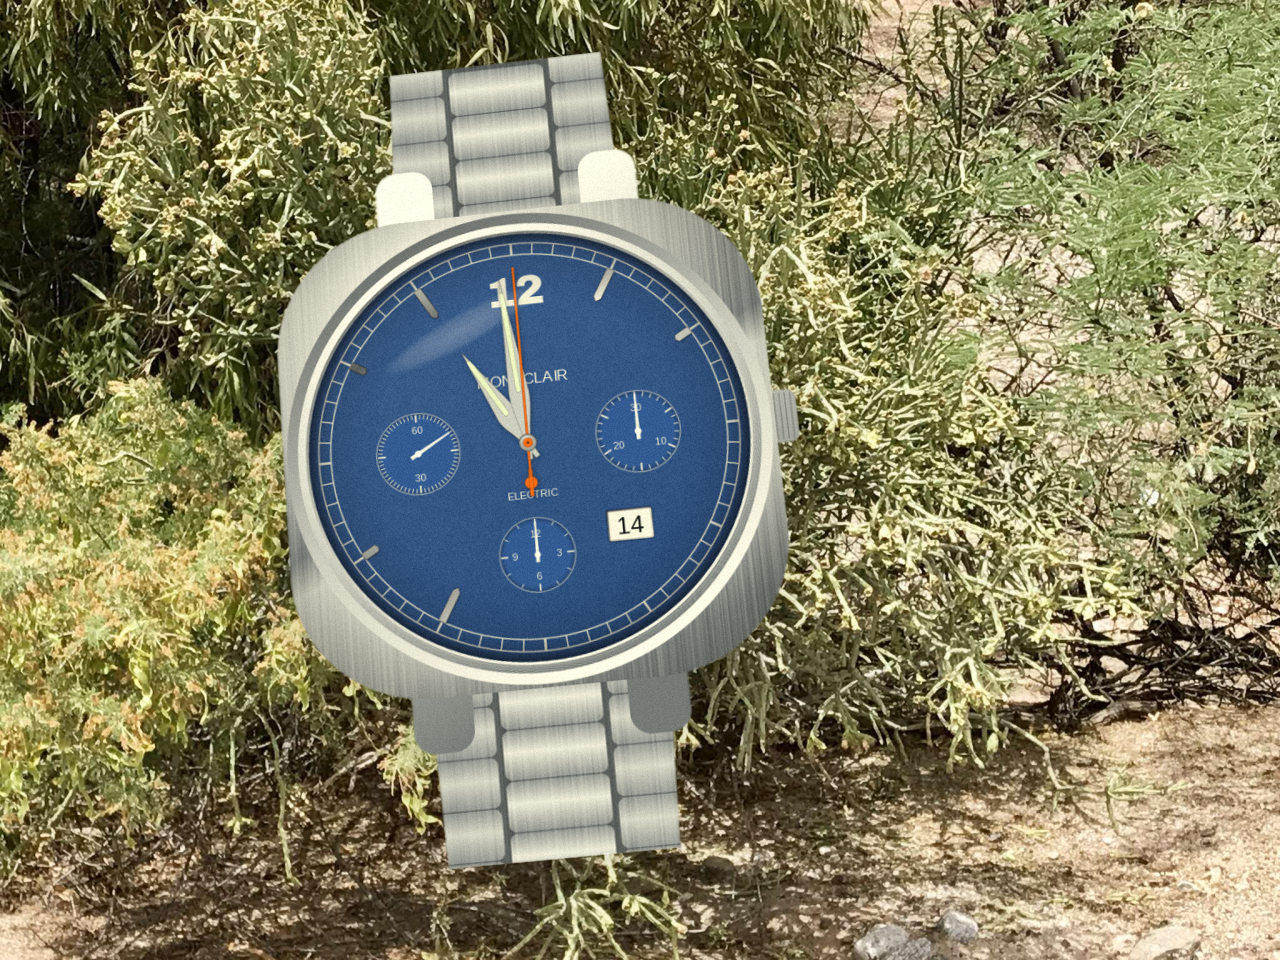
10:59:10
